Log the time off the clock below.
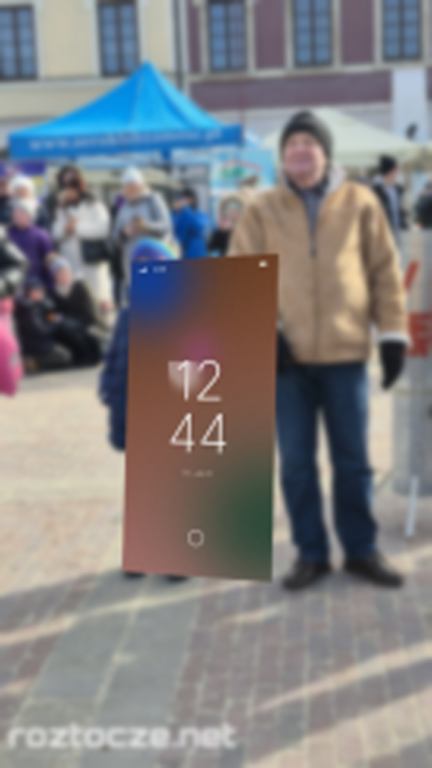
12:44
